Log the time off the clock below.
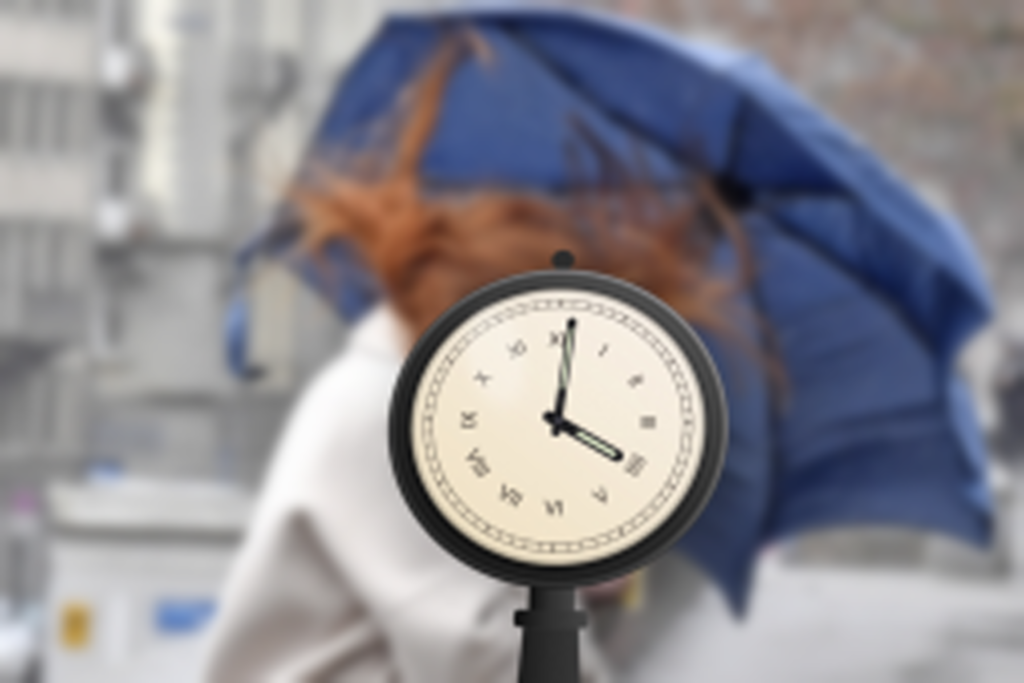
4:01
